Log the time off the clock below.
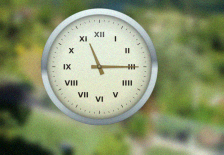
11:15
